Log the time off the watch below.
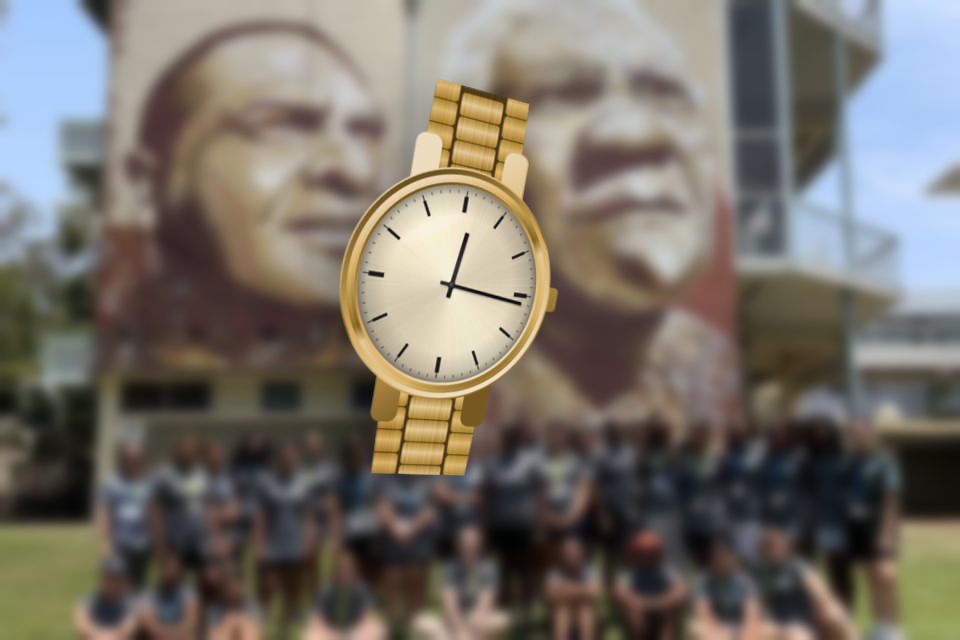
12:16
